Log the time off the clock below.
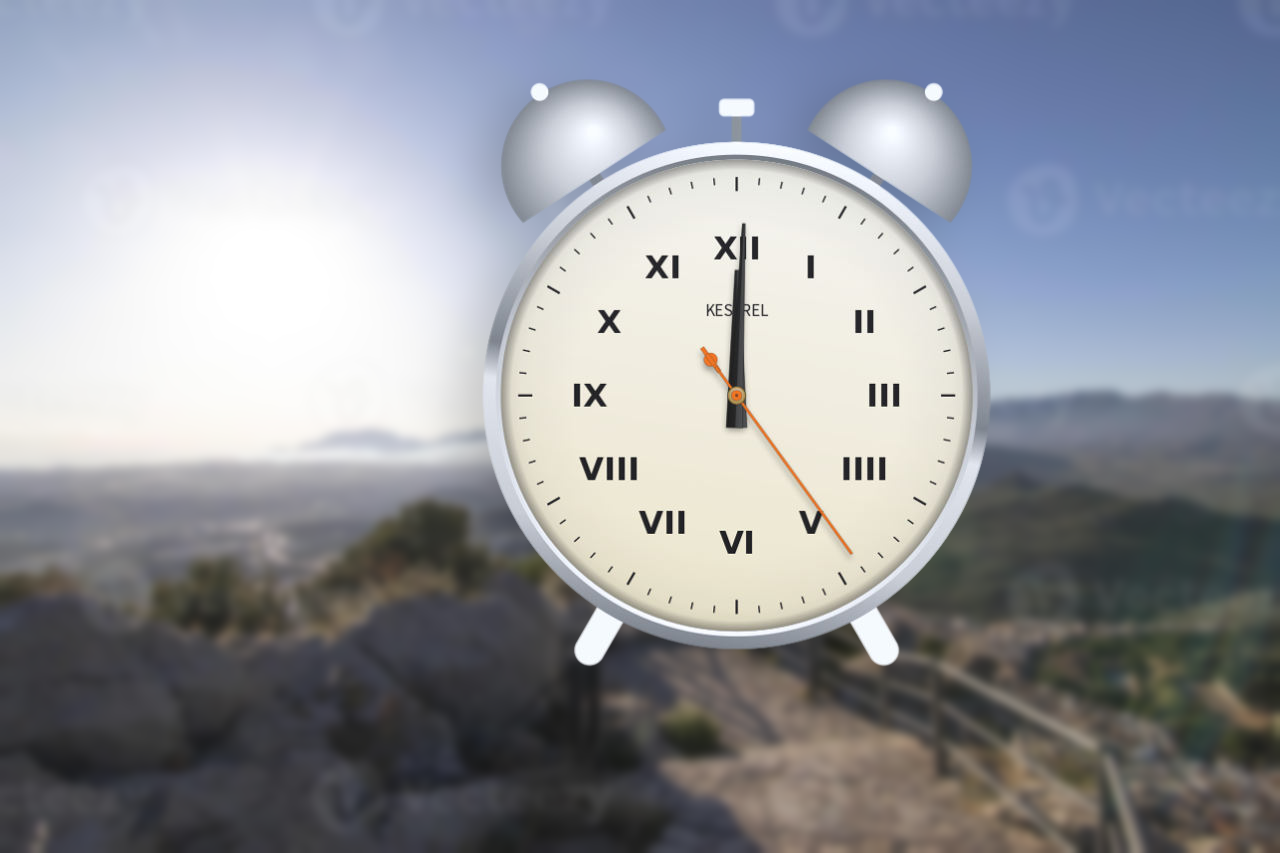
12:00:24
